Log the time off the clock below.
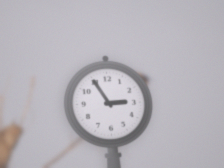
2:55
